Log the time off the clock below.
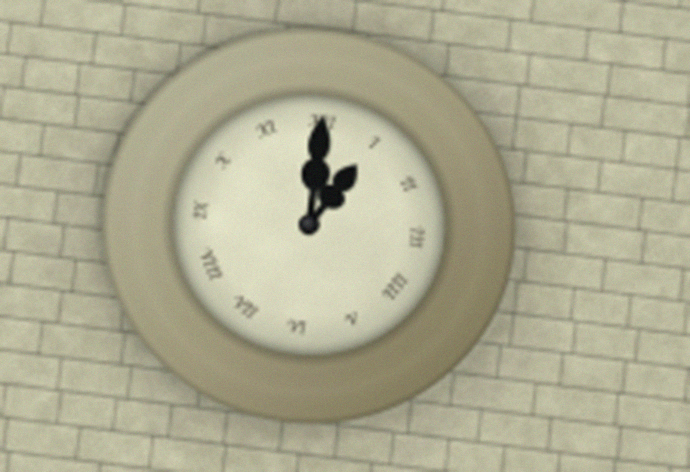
1:00
